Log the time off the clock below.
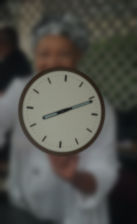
8:11
